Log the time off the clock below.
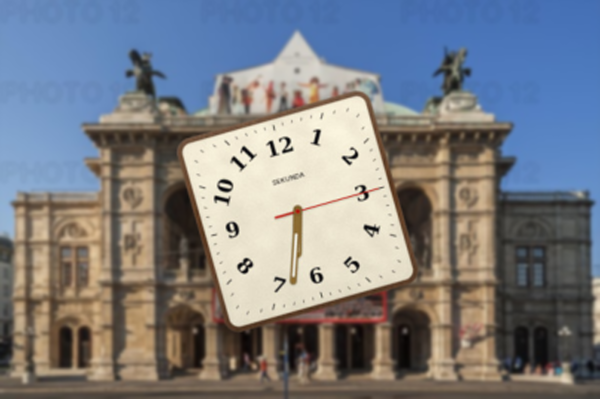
6:33:15
